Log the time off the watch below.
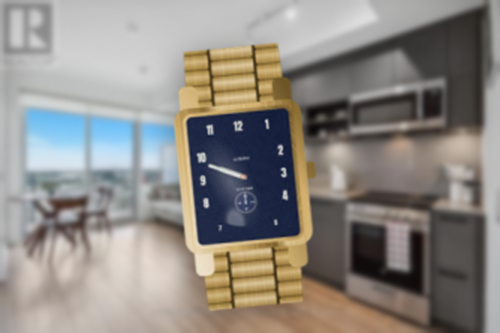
9:49
